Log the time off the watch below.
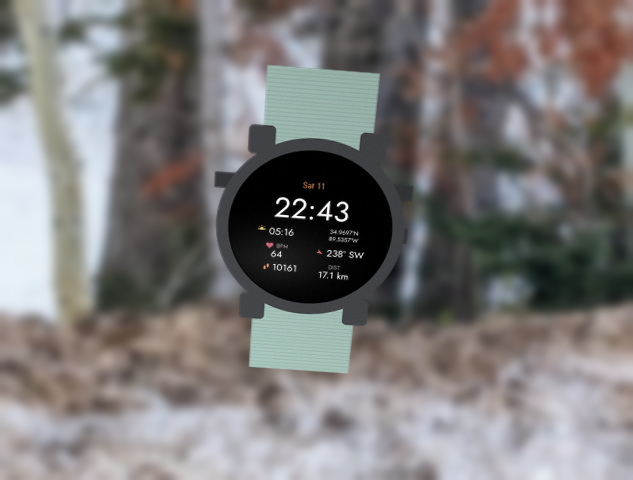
22:43
